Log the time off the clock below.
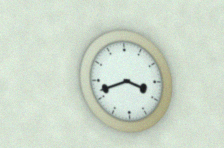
3:42
